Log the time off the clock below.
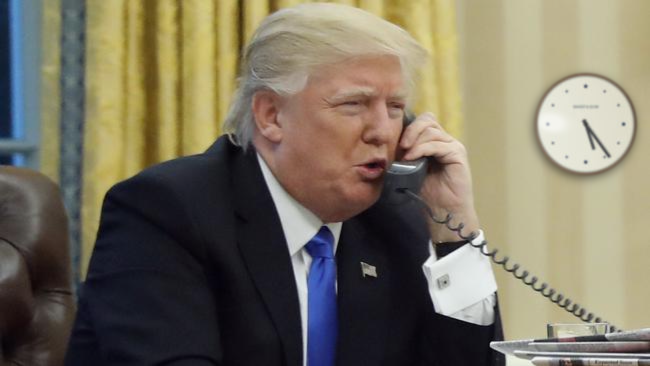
5:24
